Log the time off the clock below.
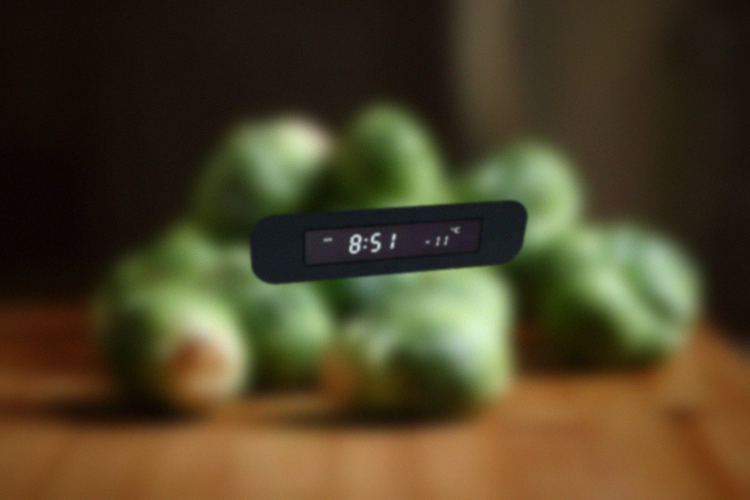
8:51
